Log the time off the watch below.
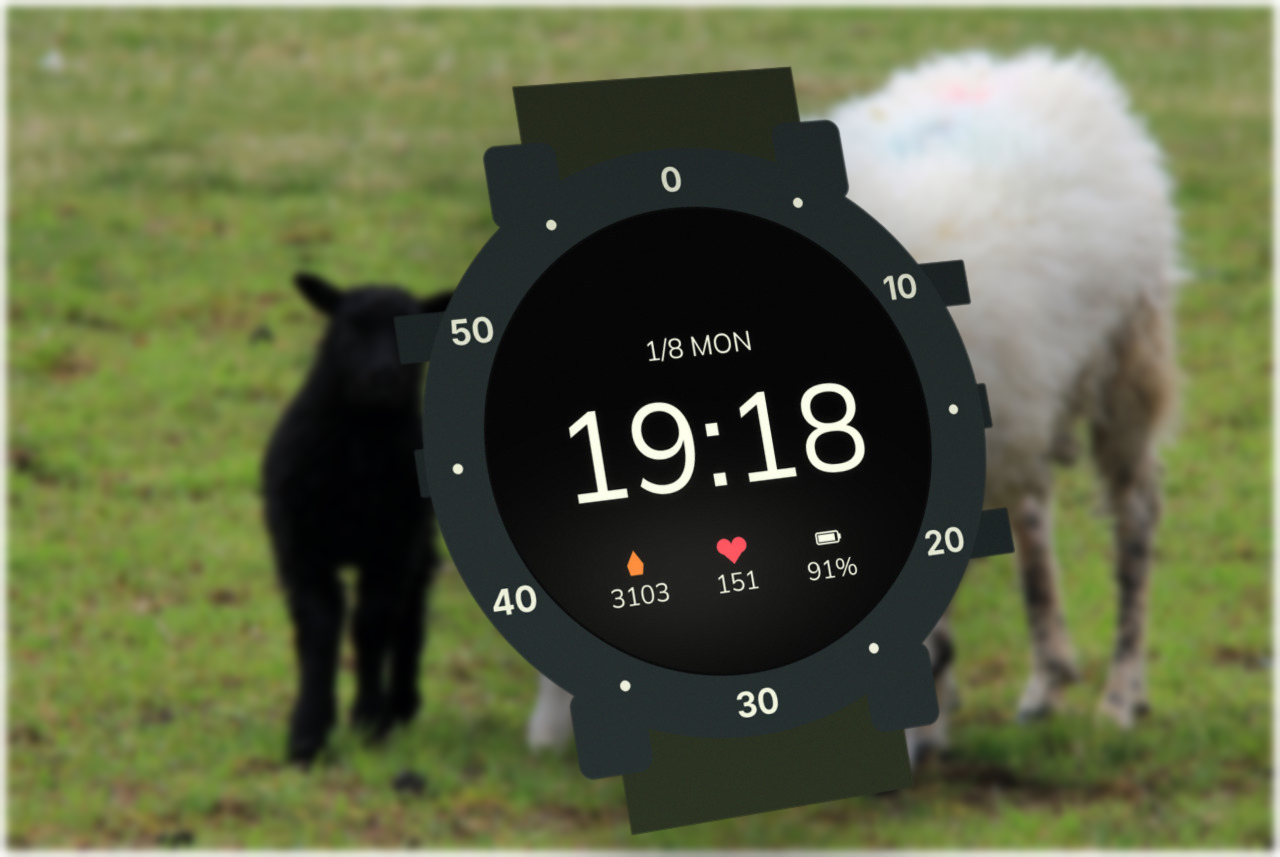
19:18
